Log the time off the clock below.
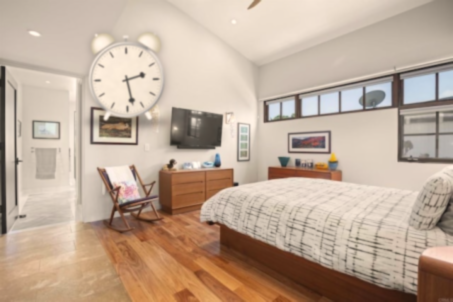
2:28
